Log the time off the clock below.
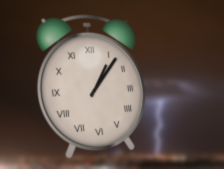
1:07
